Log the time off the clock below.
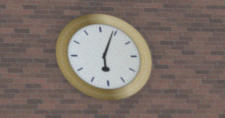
6:04
